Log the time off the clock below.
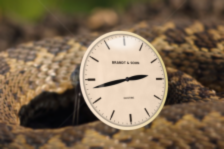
2:43
